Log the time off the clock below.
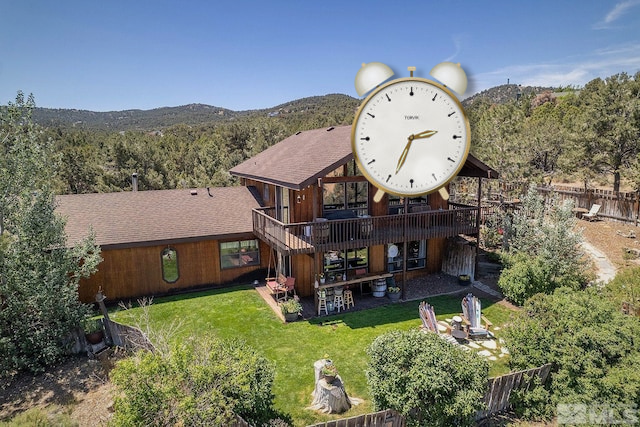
2:34
